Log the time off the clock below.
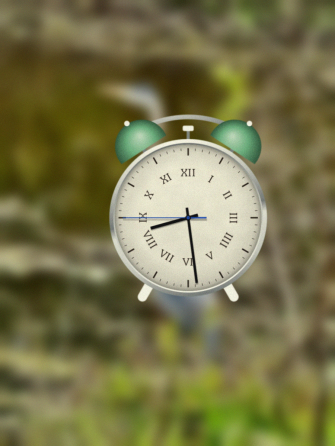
8:28:45
